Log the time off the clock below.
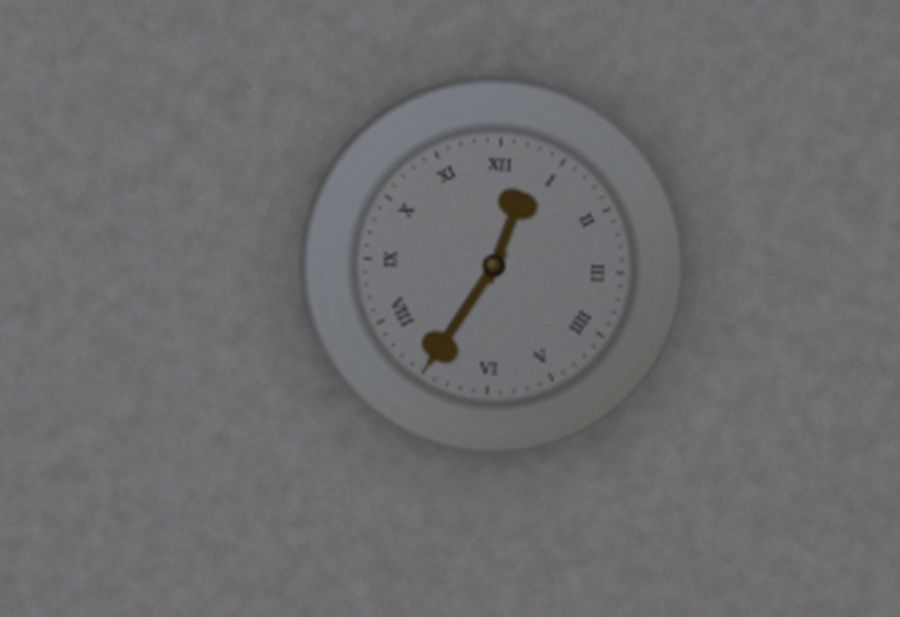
12:35
